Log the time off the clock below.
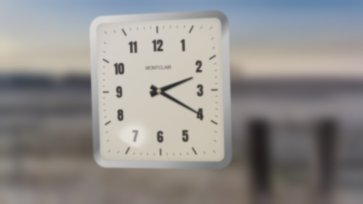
2:20
